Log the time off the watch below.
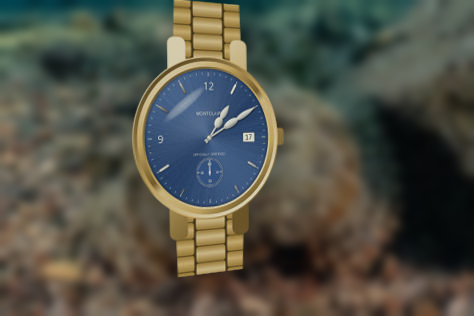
1:10
